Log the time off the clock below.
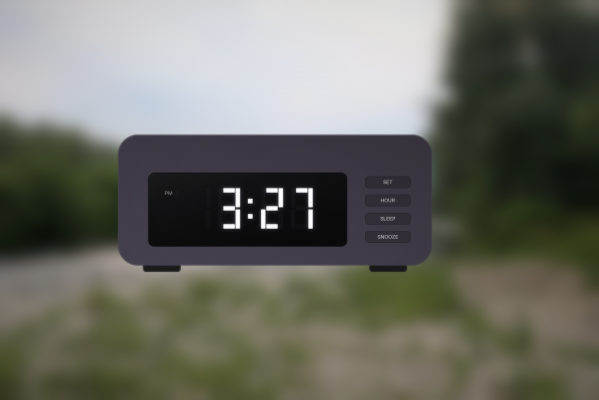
3:27
